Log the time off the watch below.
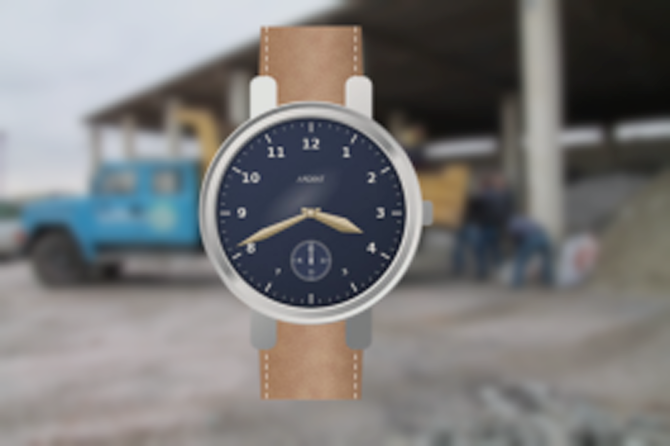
3:41
